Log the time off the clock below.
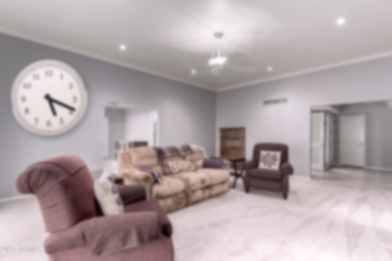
5:19
